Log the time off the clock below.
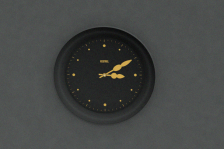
3:10
